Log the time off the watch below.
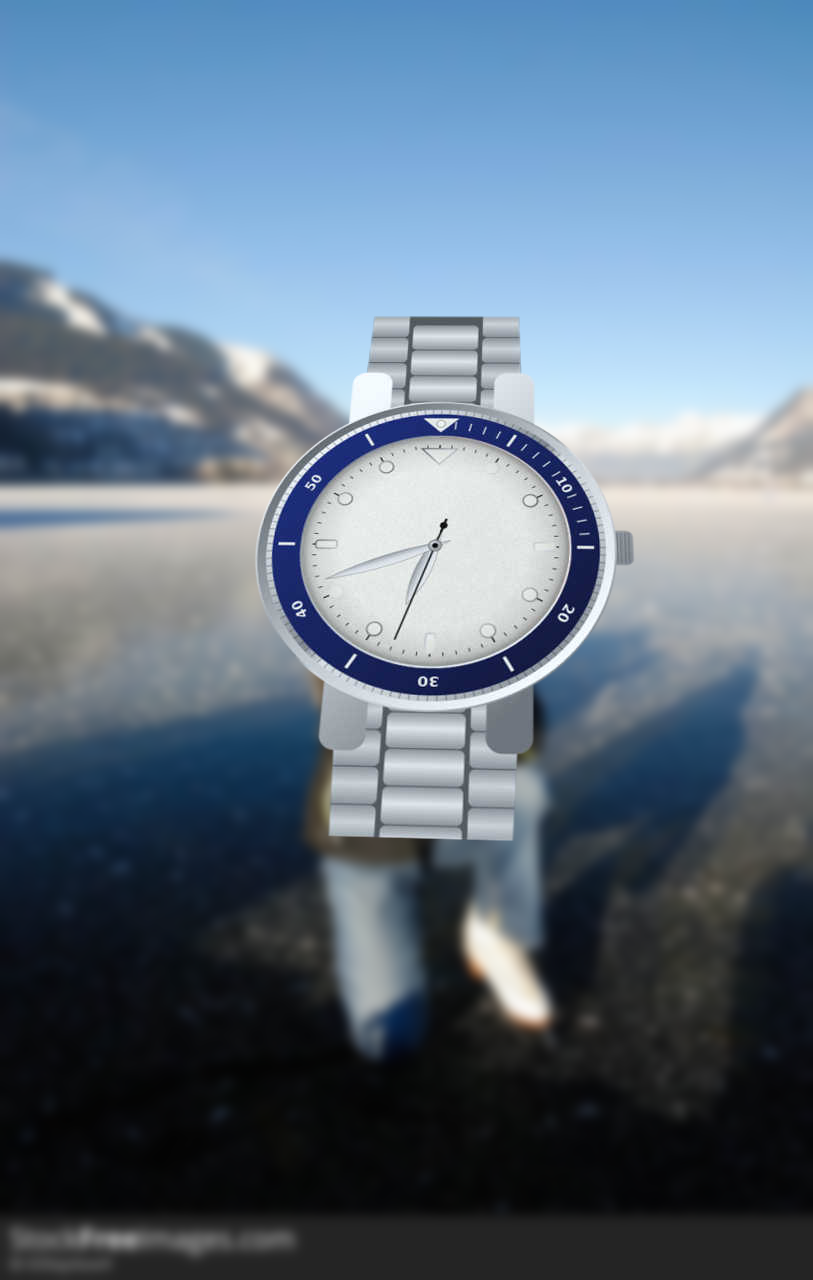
6:41:33
